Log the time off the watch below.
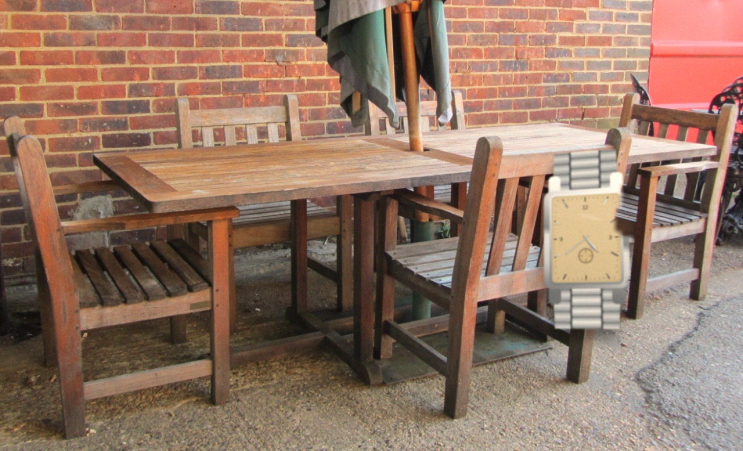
4:39
